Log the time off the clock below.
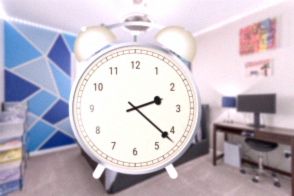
2:22
